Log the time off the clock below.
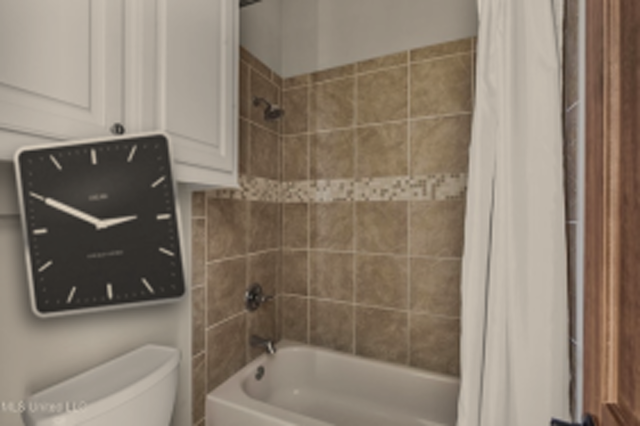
2:50
